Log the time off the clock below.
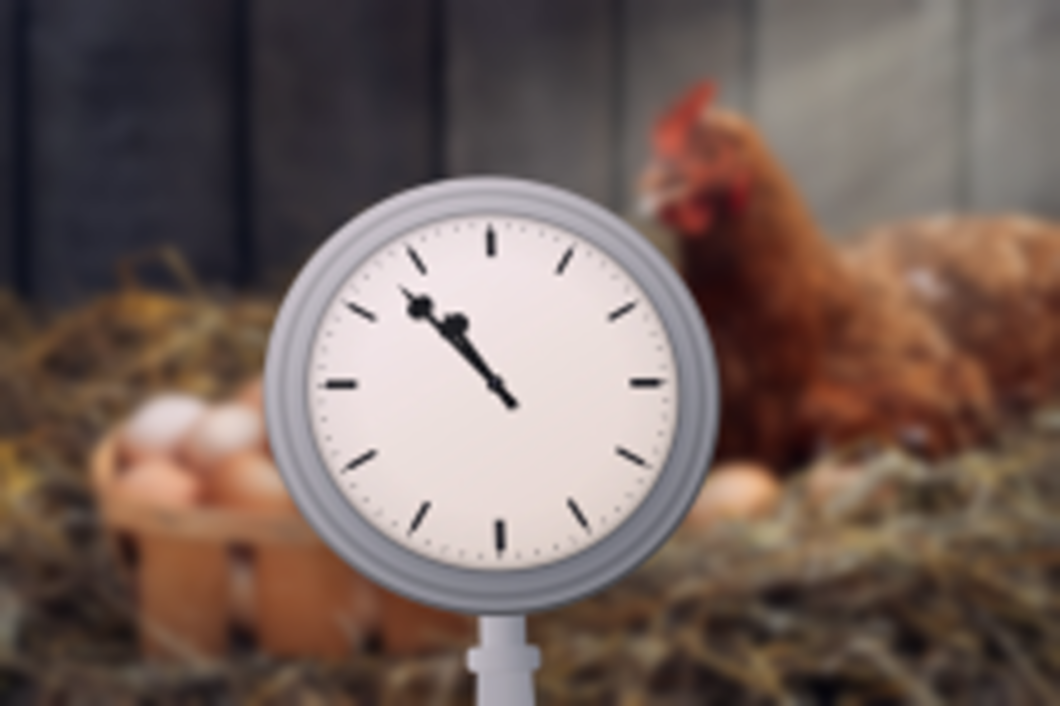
10:53
